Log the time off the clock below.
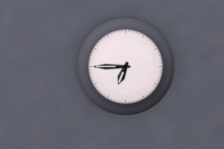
6:45
